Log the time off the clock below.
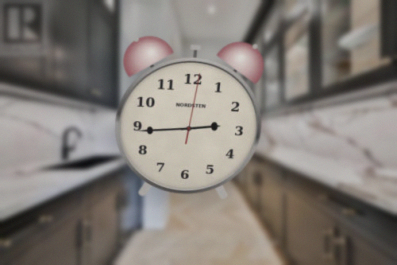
2:44:01
